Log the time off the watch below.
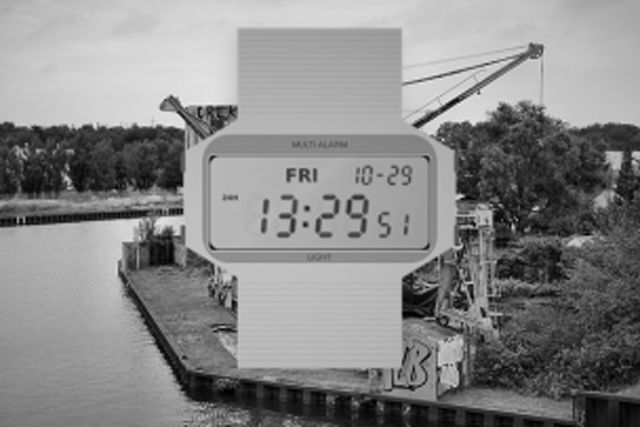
13:29:51
